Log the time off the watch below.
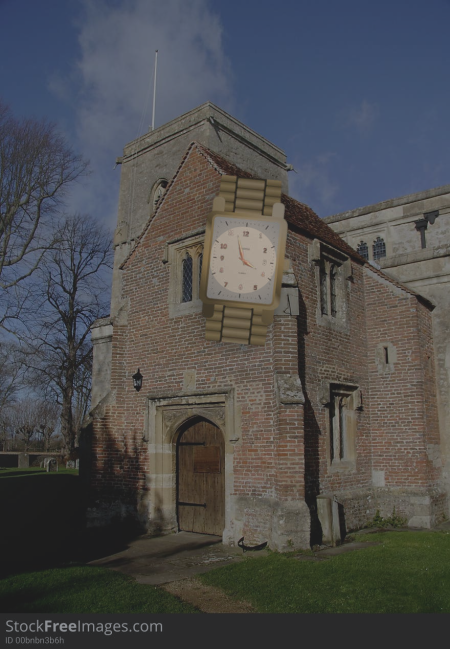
3:57
